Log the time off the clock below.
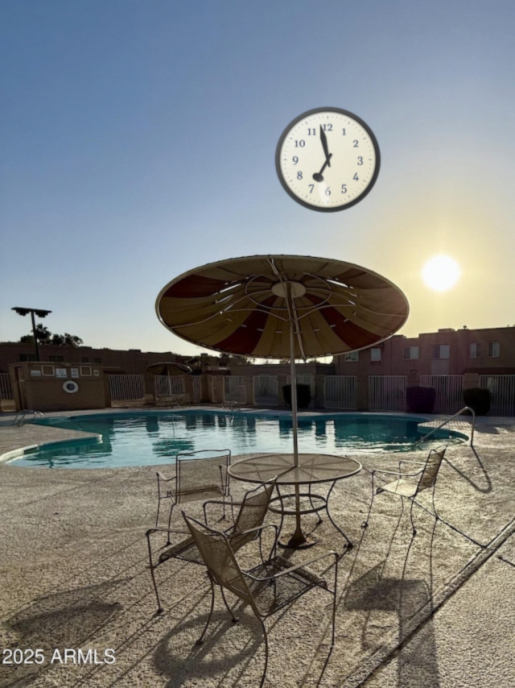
6:58
